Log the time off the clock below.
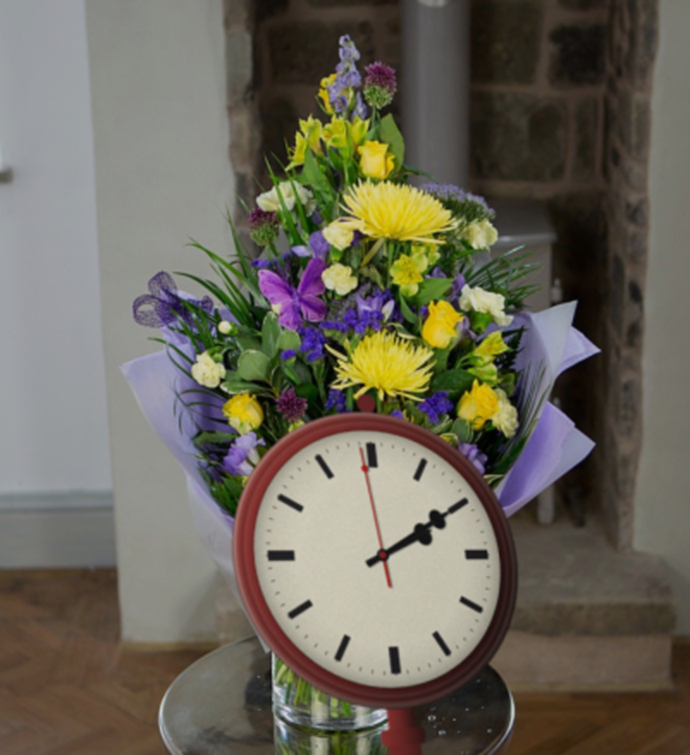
2:09:59
